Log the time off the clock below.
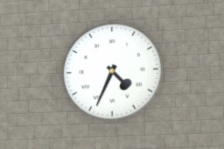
4:34
